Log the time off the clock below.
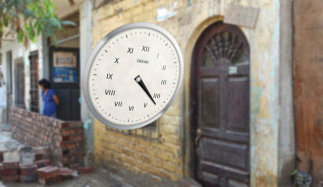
4:22
